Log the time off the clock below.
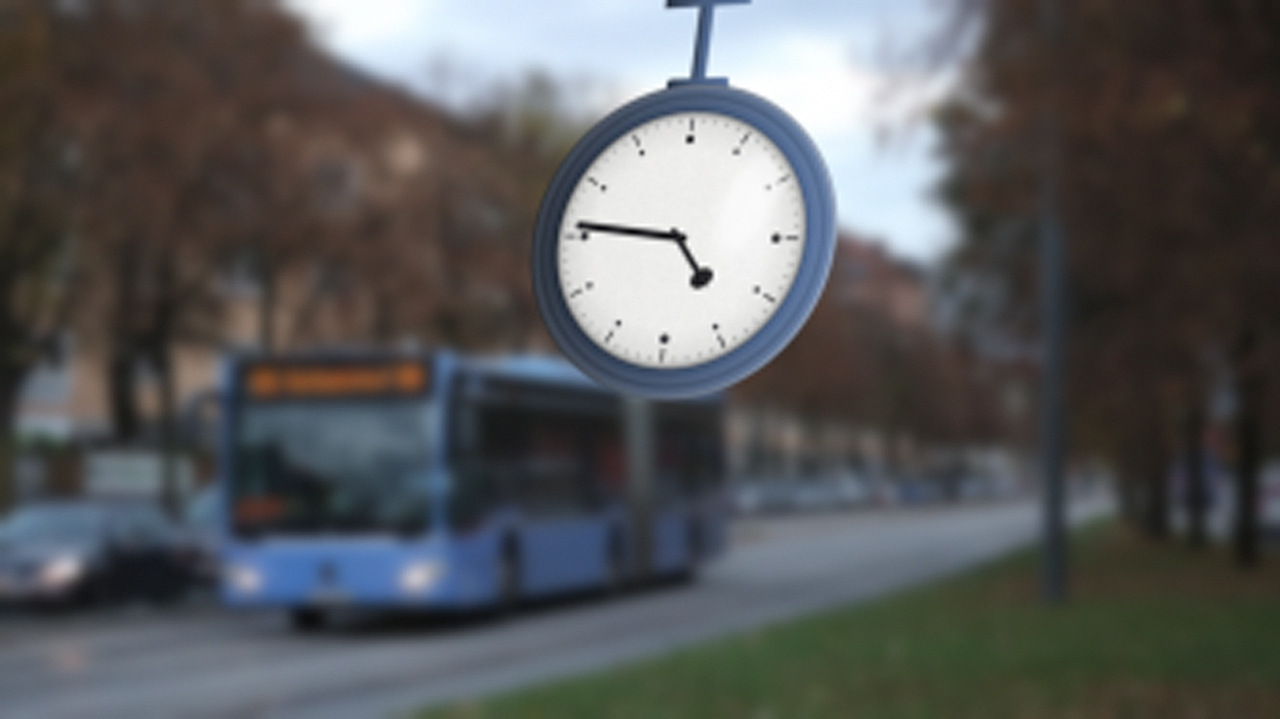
4:46
